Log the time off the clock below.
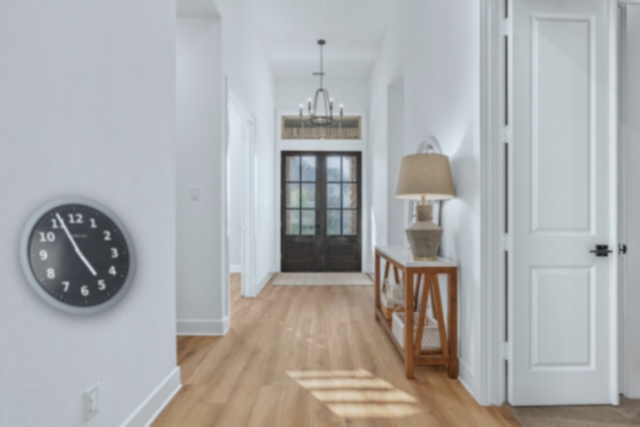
4:56
